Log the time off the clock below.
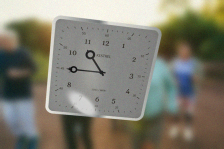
10:45
